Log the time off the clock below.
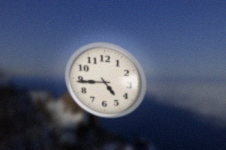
4:44
